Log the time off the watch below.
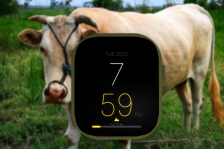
7:59
